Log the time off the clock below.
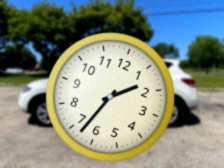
1:33
